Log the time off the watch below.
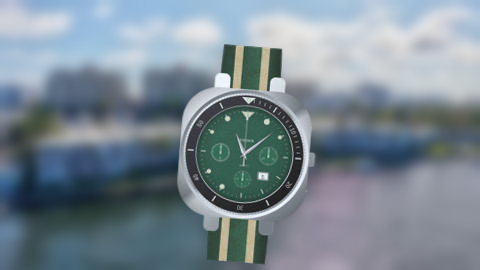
11:08
